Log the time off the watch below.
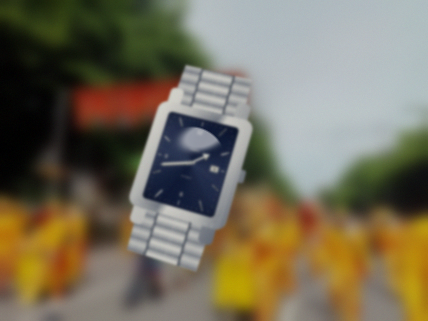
1:42
